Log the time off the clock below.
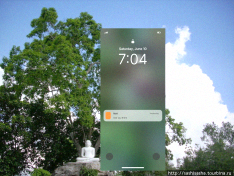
7:04
